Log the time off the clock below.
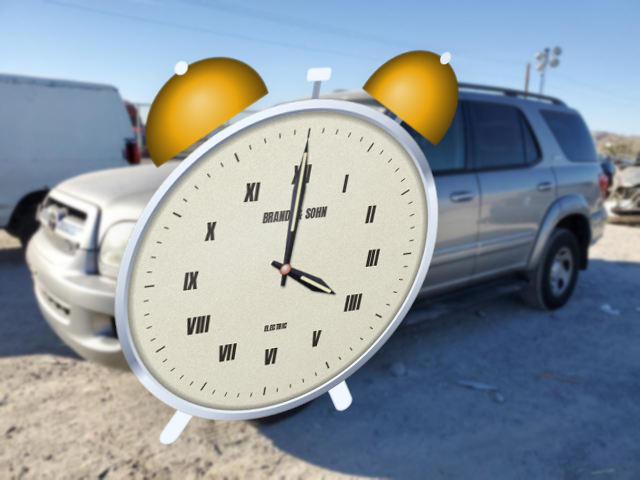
4:00
